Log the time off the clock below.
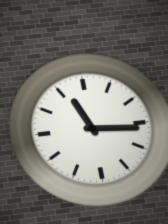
11:16
